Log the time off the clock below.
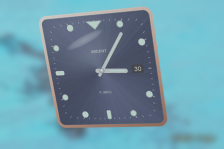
3:06
